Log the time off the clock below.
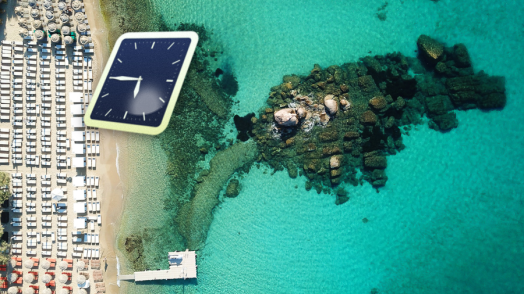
5:45
